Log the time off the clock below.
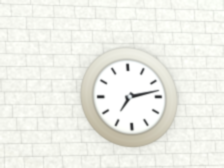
7:13
